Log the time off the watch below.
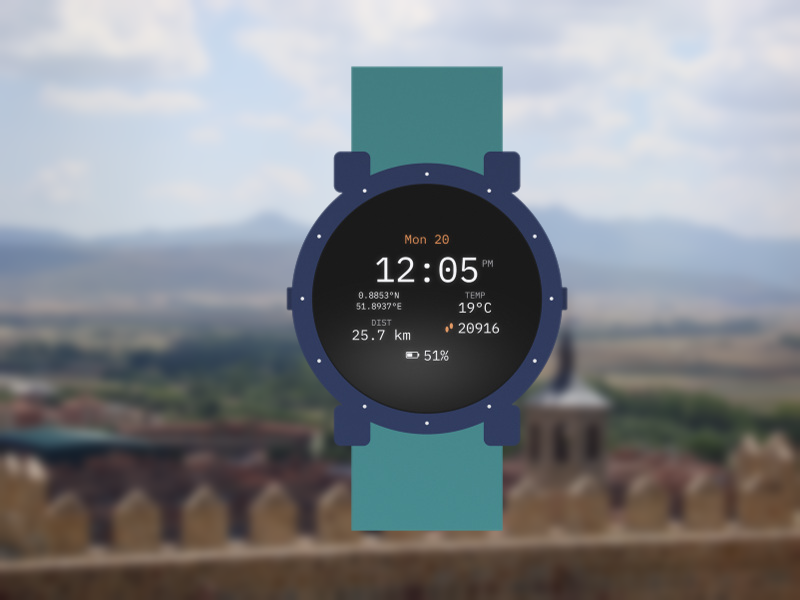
12:05
